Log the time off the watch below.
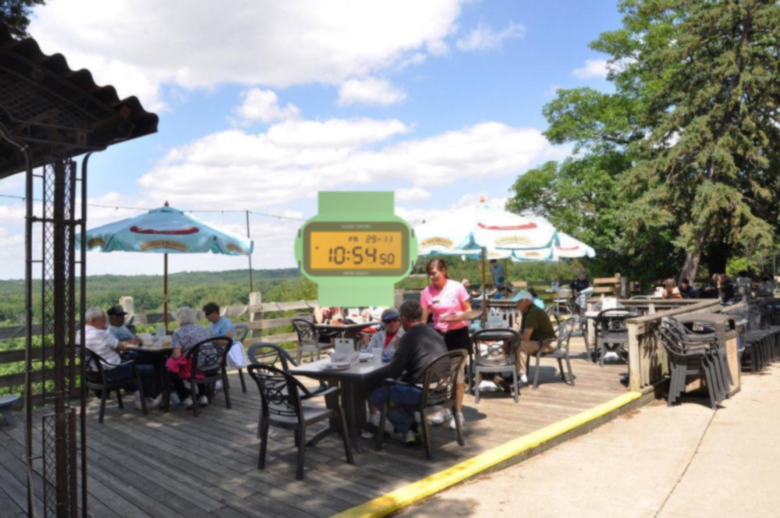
10:54:50
